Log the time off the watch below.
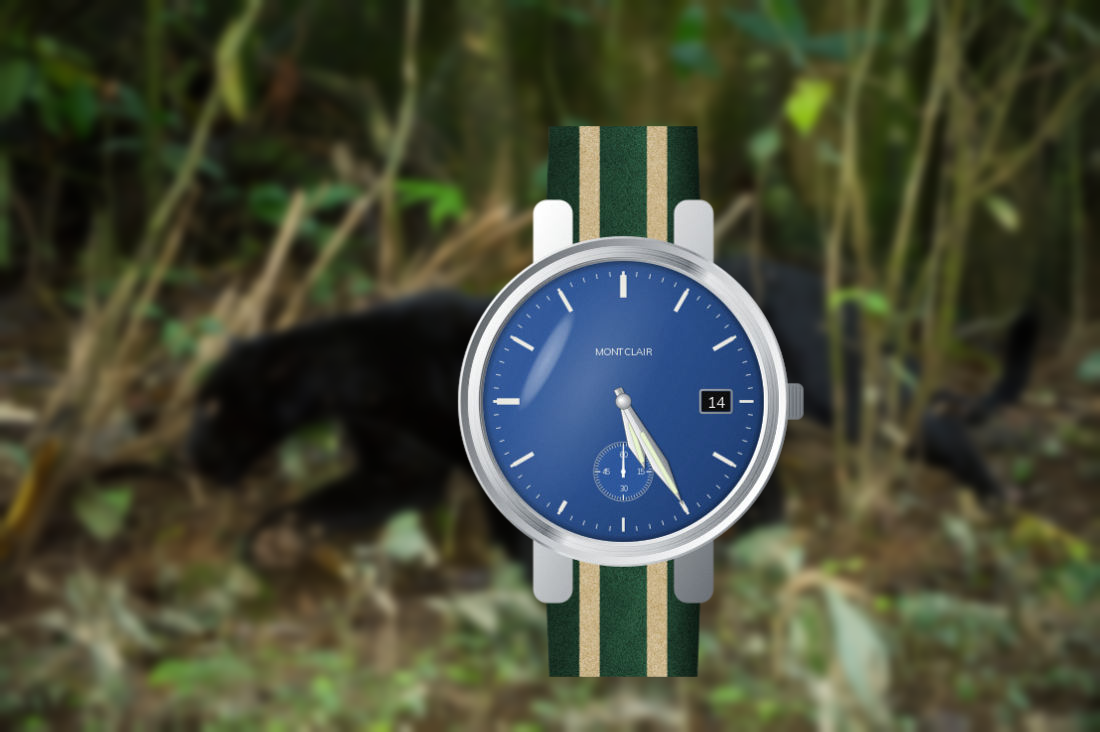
5:25
